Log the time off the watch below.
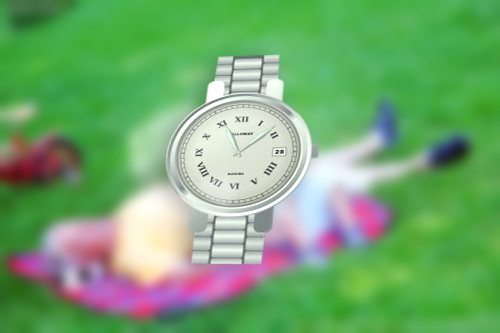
11:08
